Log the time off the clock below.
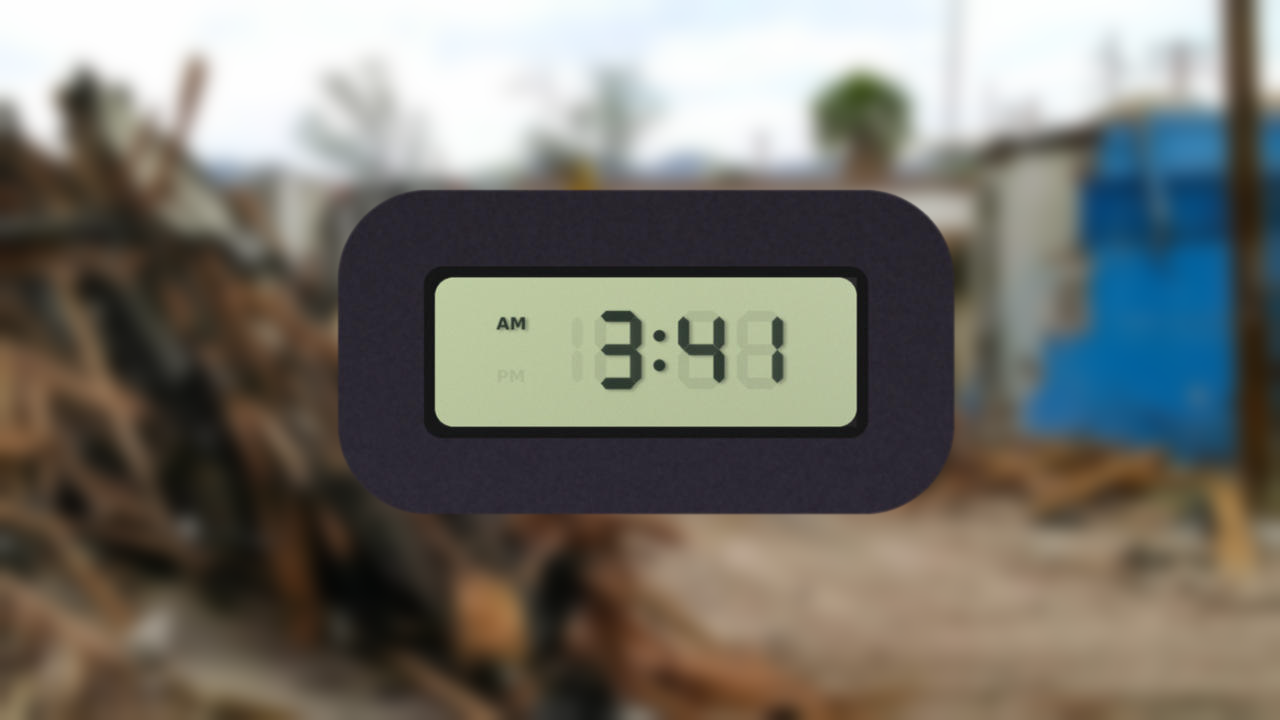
3:41
